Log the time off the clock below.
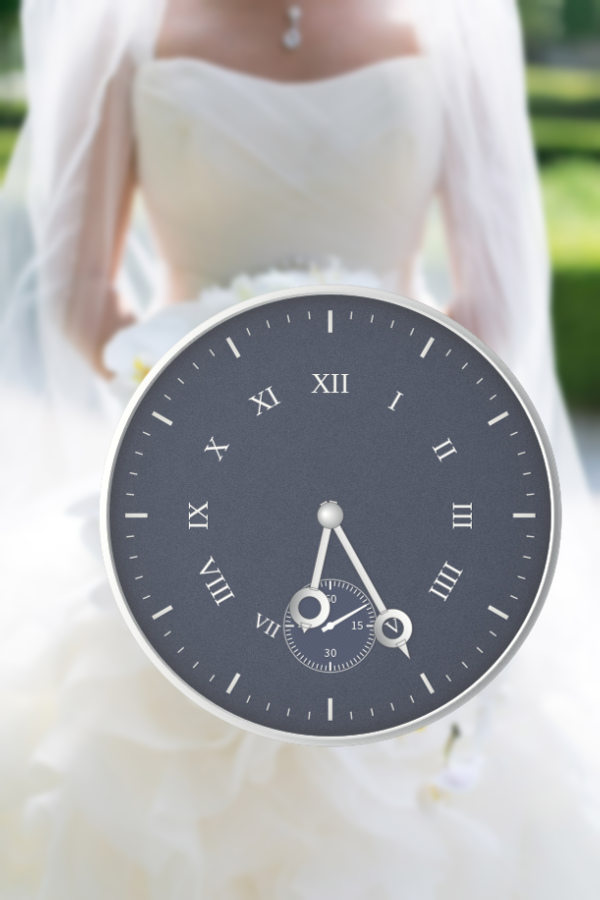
6:25:10
